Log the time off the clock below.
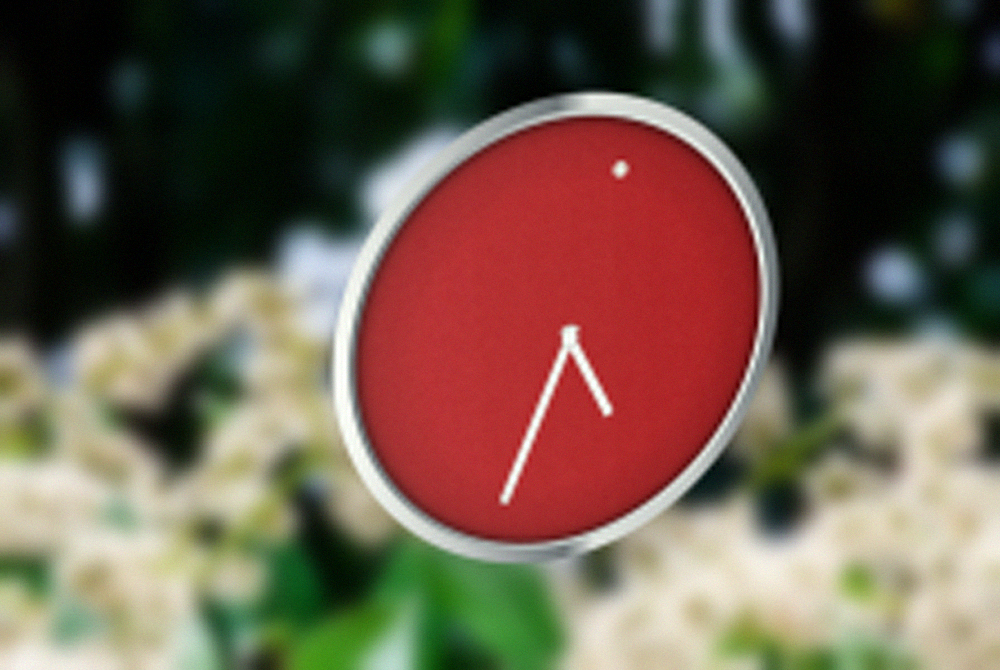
4:31
